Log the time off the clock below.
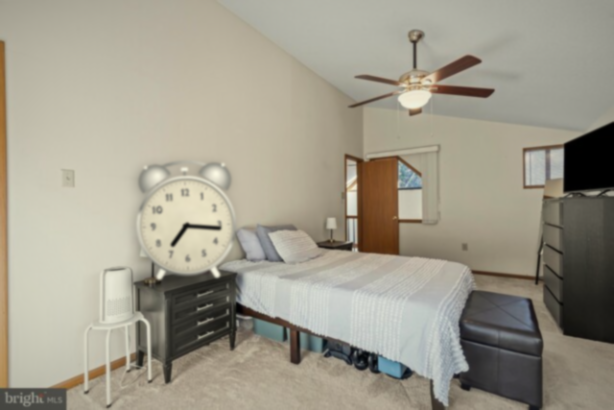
7:16
